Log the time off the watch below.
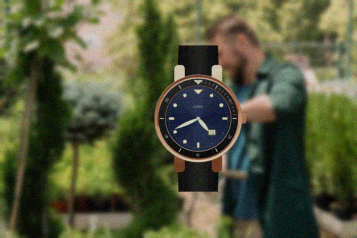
4:41
